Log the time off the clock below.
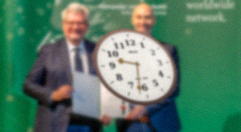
9:32
